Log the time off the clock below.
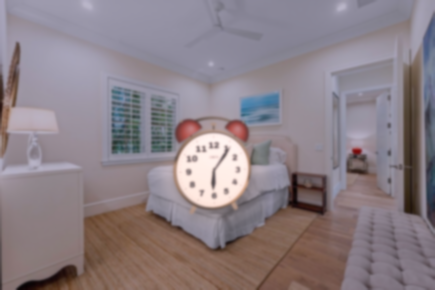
6:06
